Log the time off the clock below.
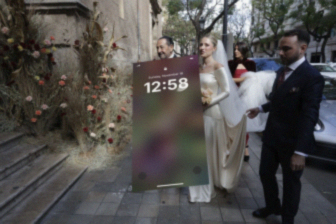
12:58
